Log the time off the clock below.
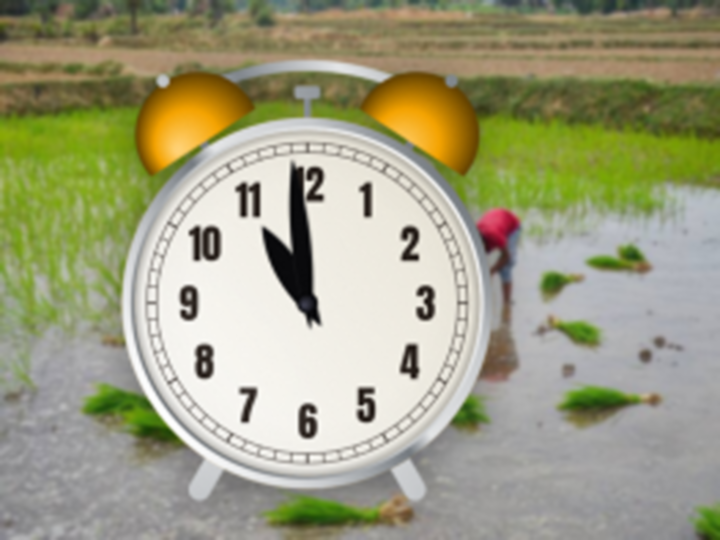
10:59
